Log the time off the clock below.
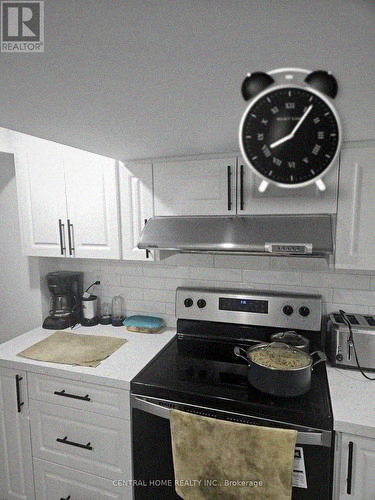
8:06
